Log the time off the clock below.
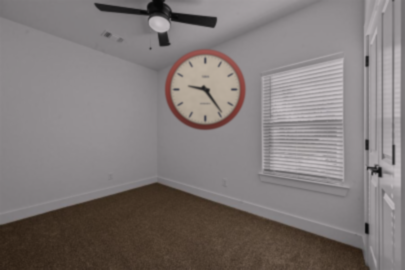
9:24
